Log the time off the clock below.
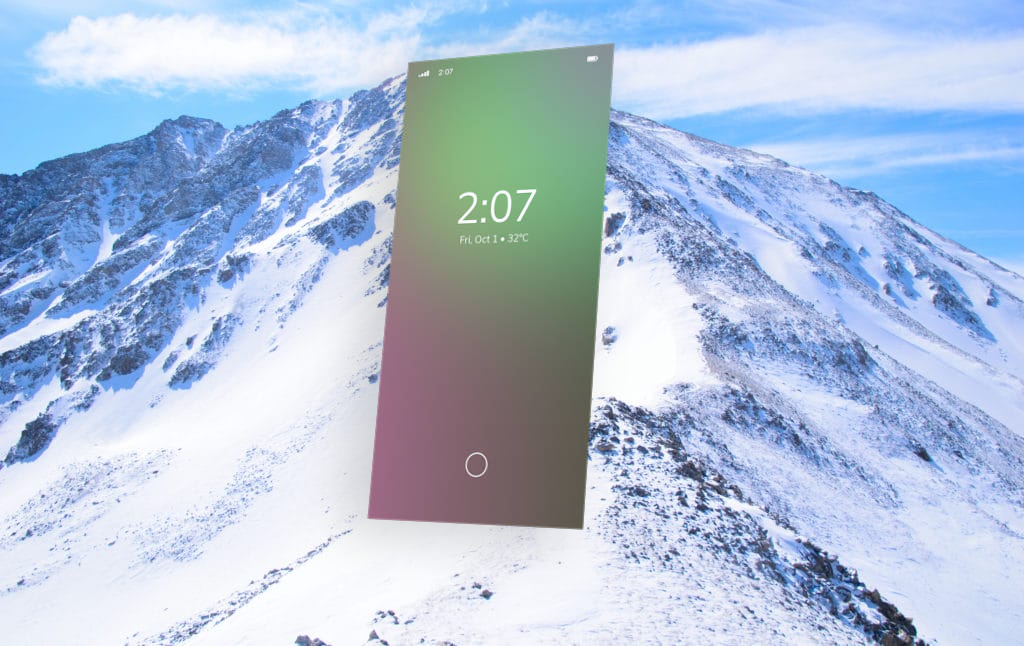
2:07
